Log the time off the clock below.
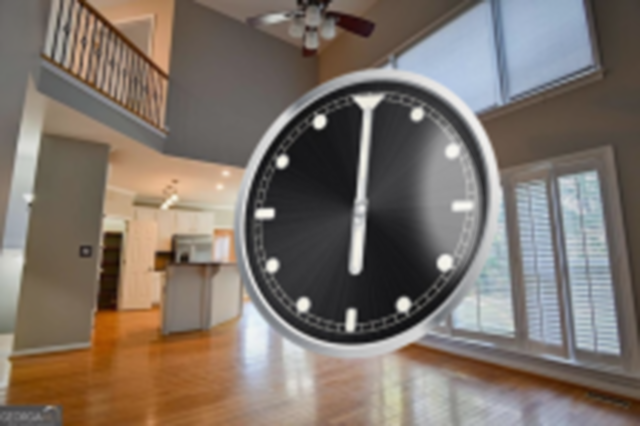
6:00
